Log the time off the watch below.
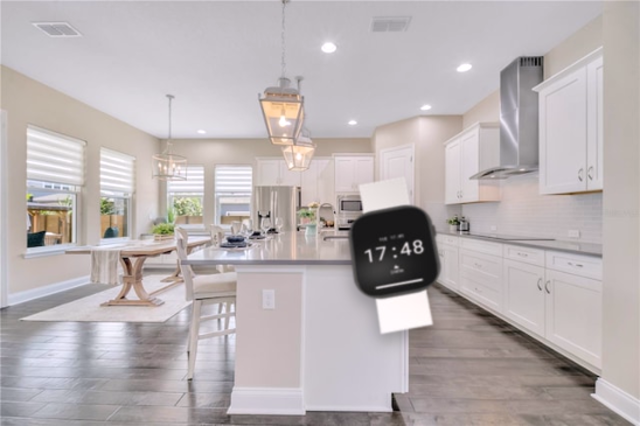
17:48
